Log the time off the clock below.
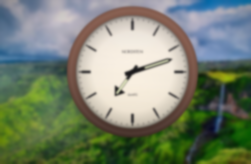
7:12
